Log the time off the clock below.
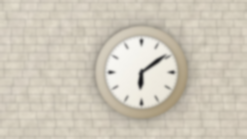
6:09
